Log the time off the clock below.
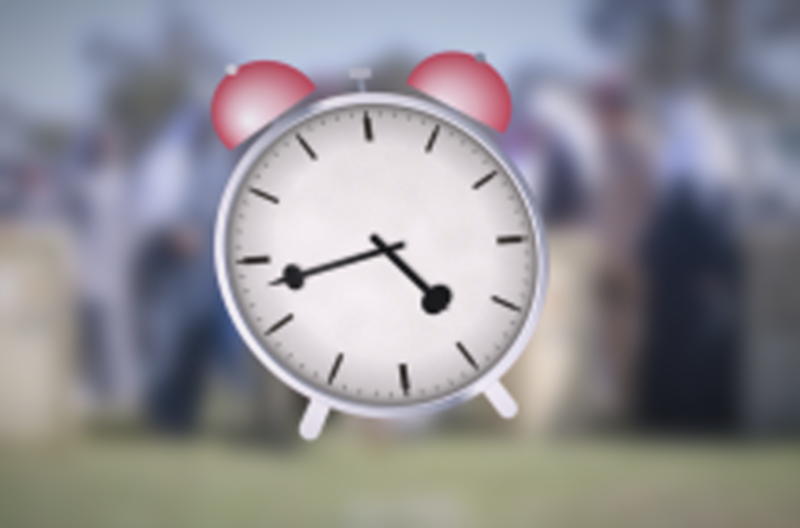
4:43
